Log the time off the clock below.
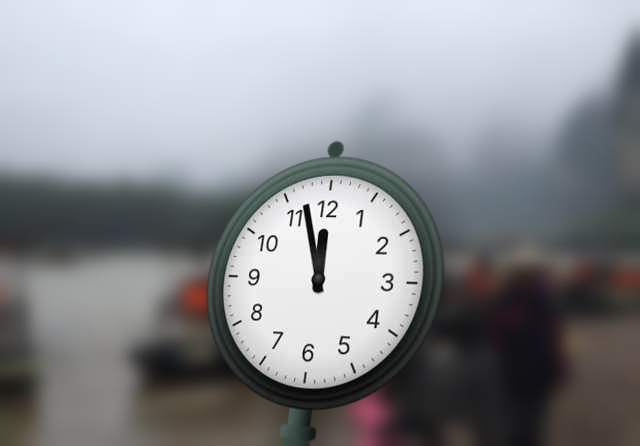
11:57
